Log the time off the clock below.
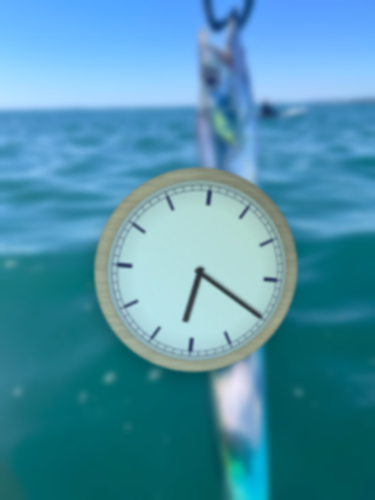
6:20
